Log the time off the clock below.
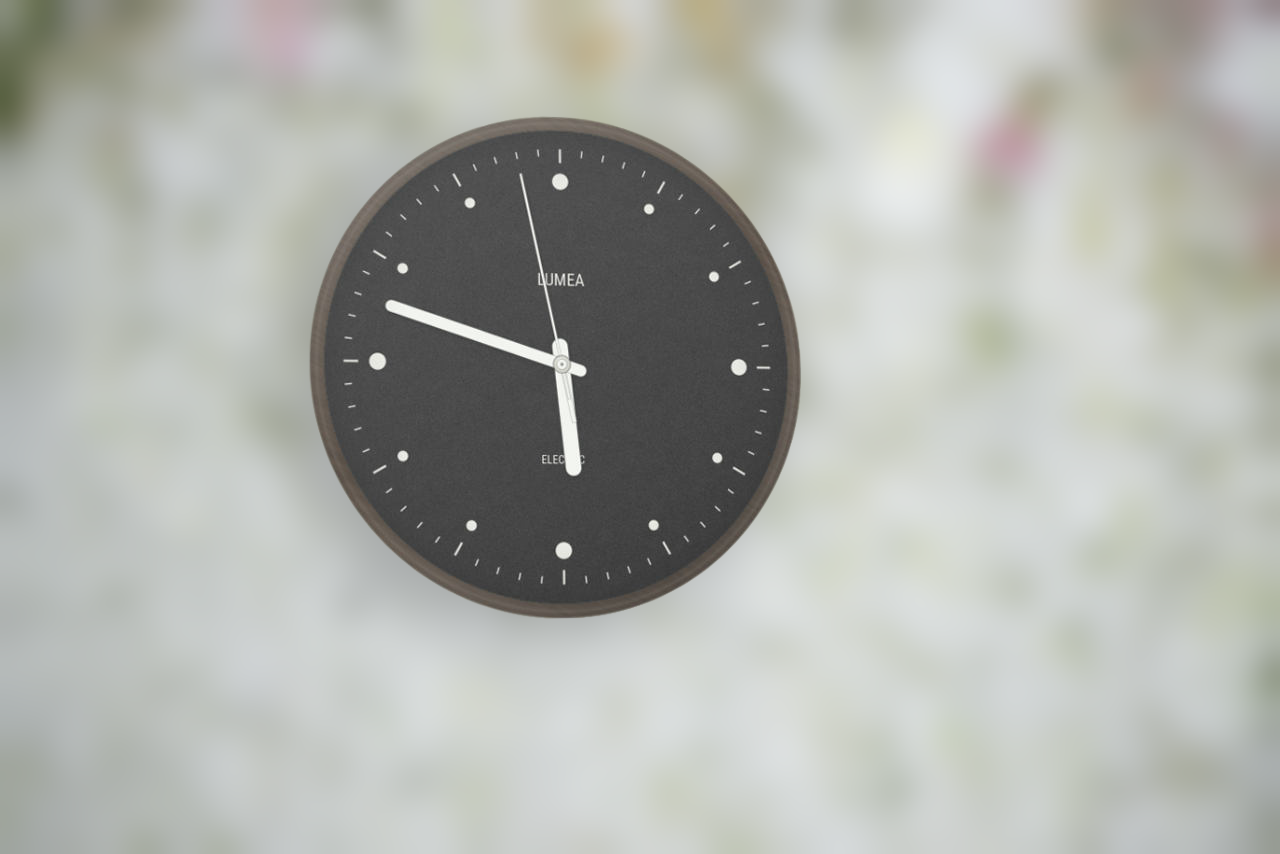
5:47:58
